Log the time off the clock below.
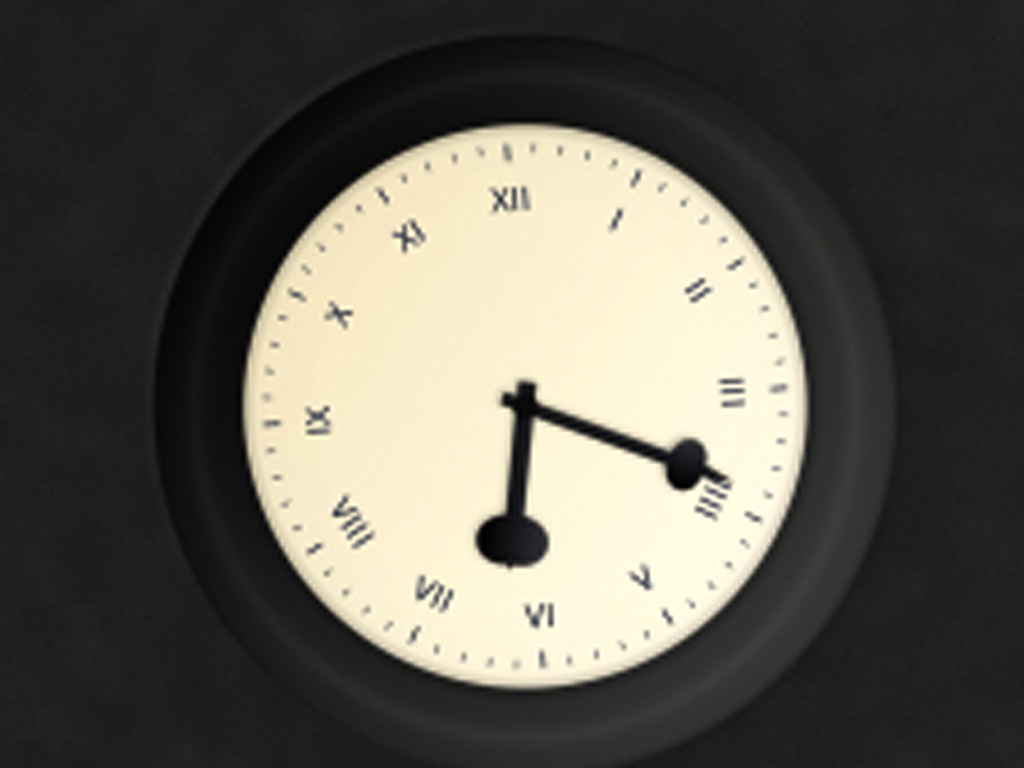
6:19
